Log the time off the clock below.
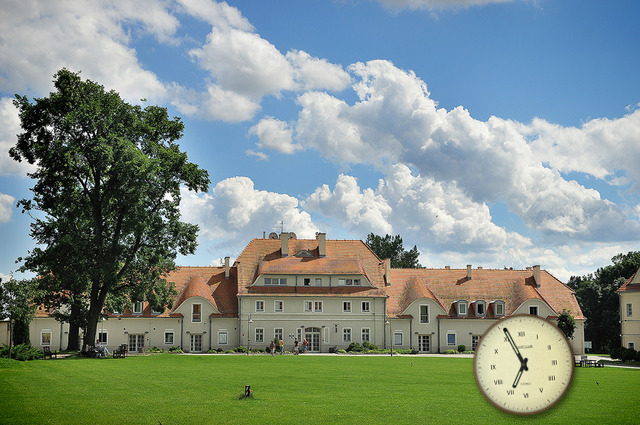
6:56
